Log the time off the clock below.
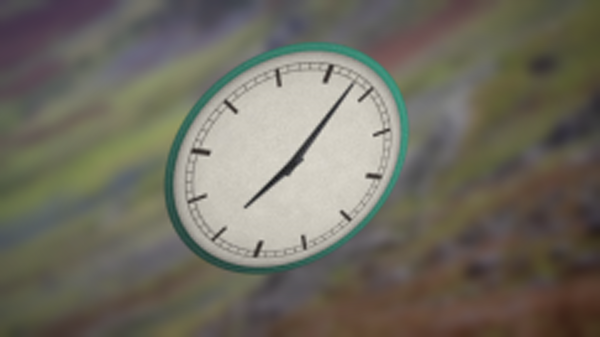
7:03
